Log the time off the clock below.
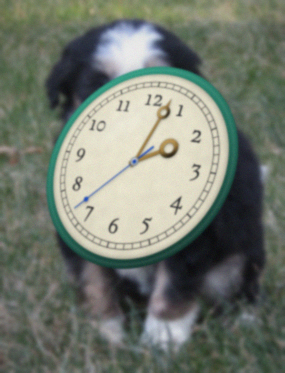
2:02:37
